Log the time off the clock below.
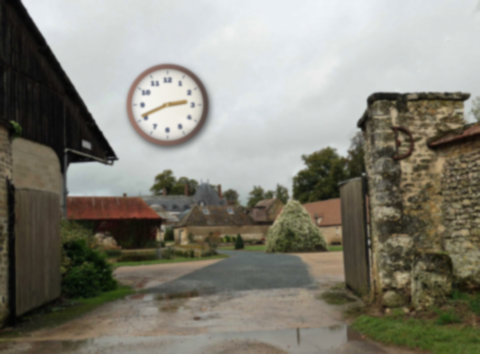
2:41
